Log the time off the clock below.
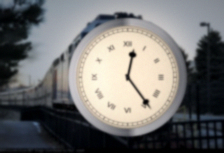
12:24
